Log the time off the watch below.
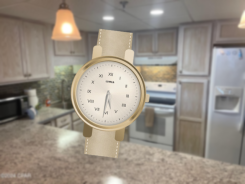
5:31
